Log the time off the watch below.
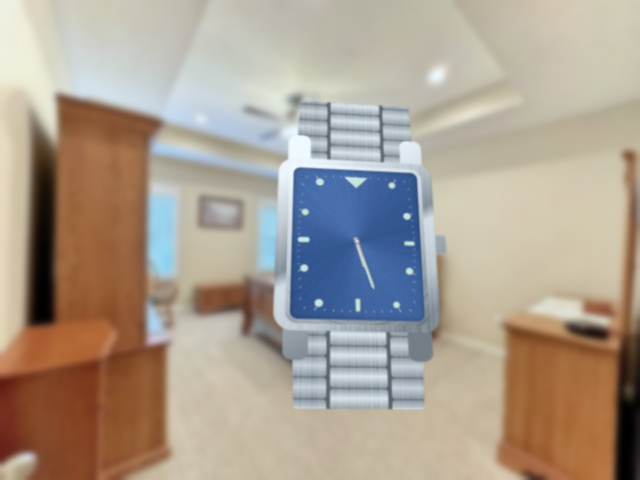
5:27
